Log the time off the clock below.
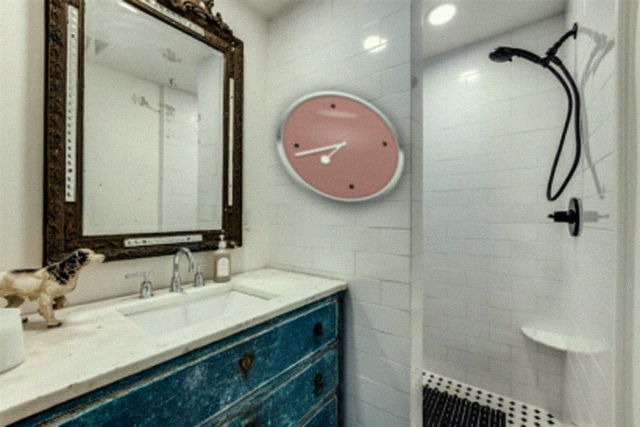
7:43
